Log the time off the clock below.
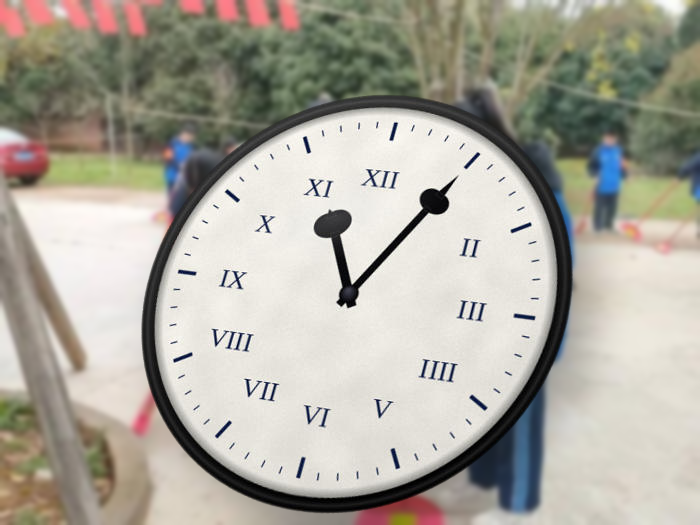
11:05
